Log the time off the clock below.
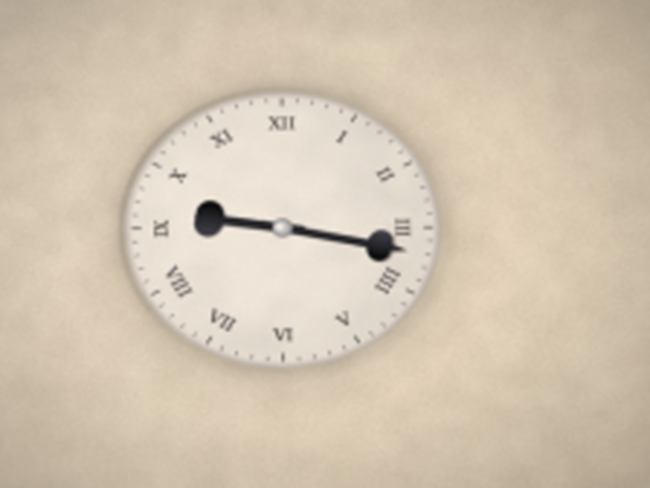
9:17
